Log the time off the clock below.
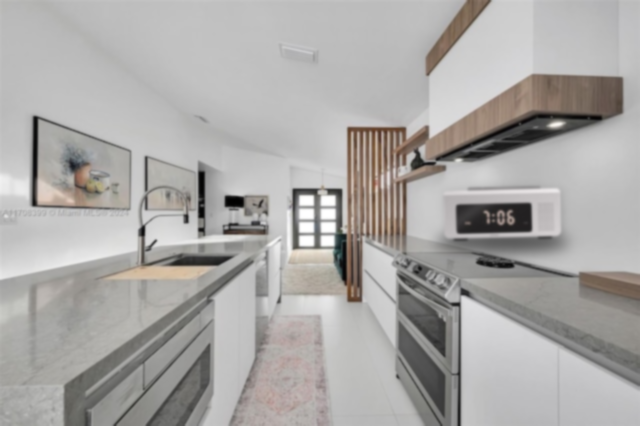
7:06
